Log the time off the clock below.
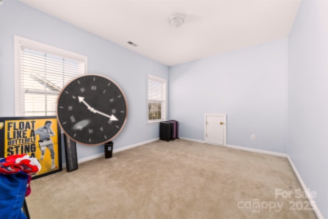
10:18
